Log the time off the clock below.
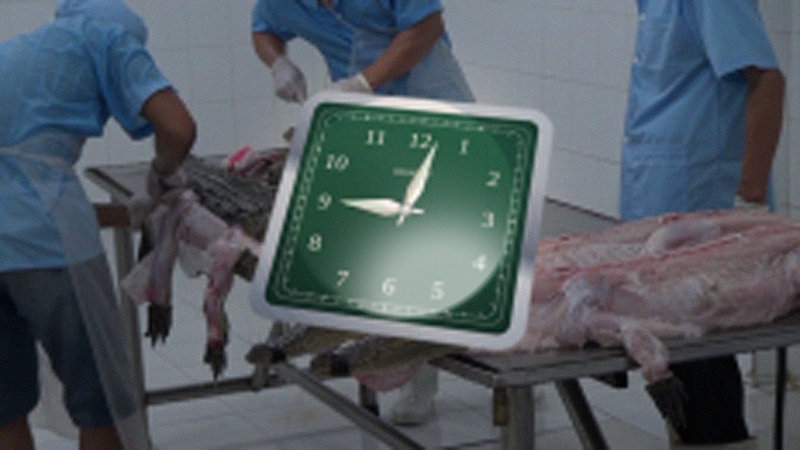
9:02
